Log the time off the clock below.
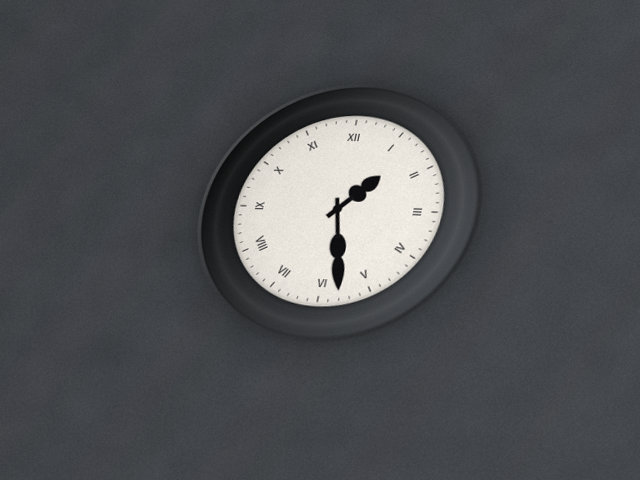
1:28
